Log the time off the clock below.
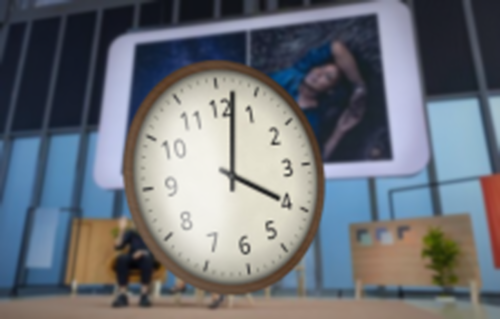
4:02
